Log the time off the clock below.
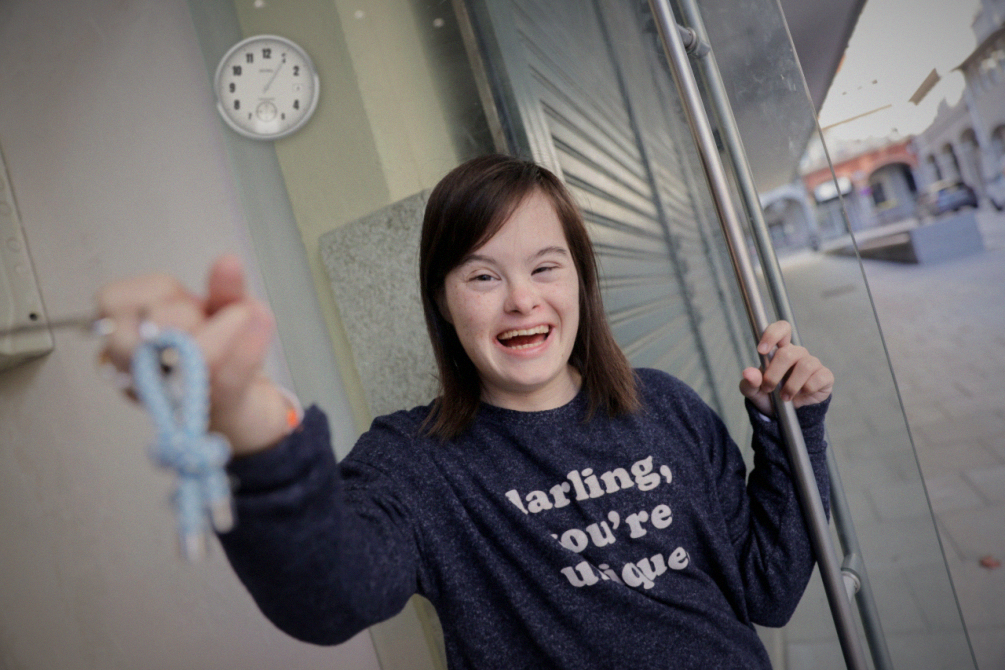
1:05
